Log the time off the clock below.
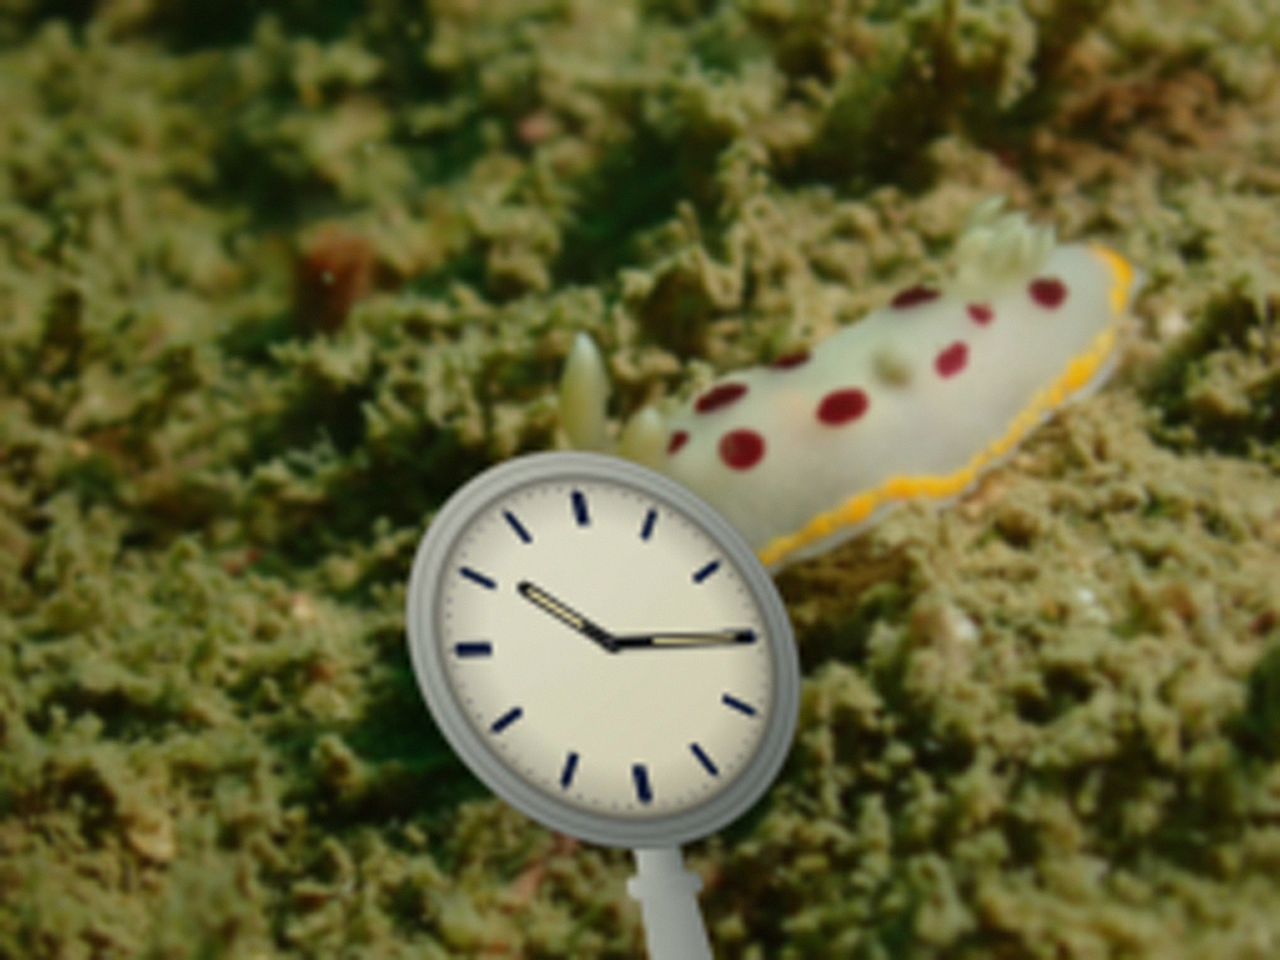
10:15
